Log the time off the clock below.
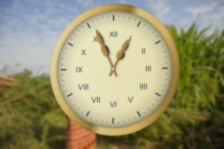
12:56
